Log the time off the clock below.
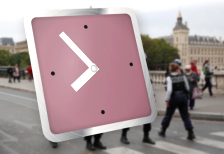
7:54
